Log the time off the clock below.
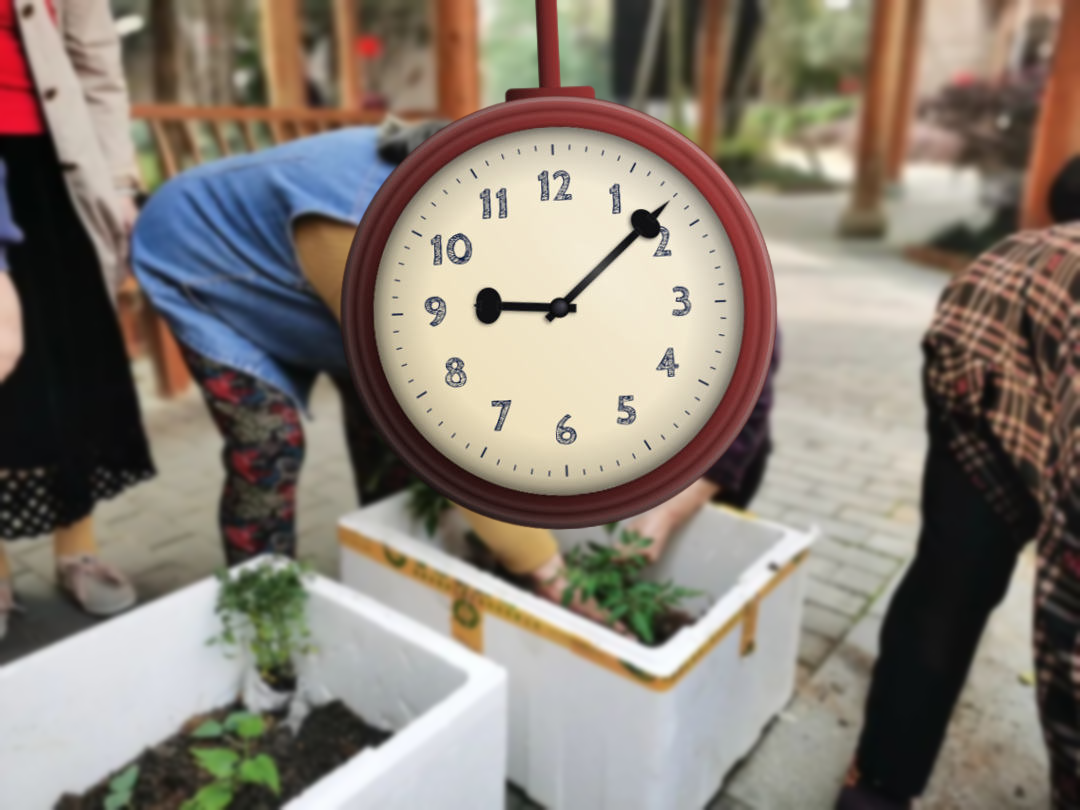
9:08
